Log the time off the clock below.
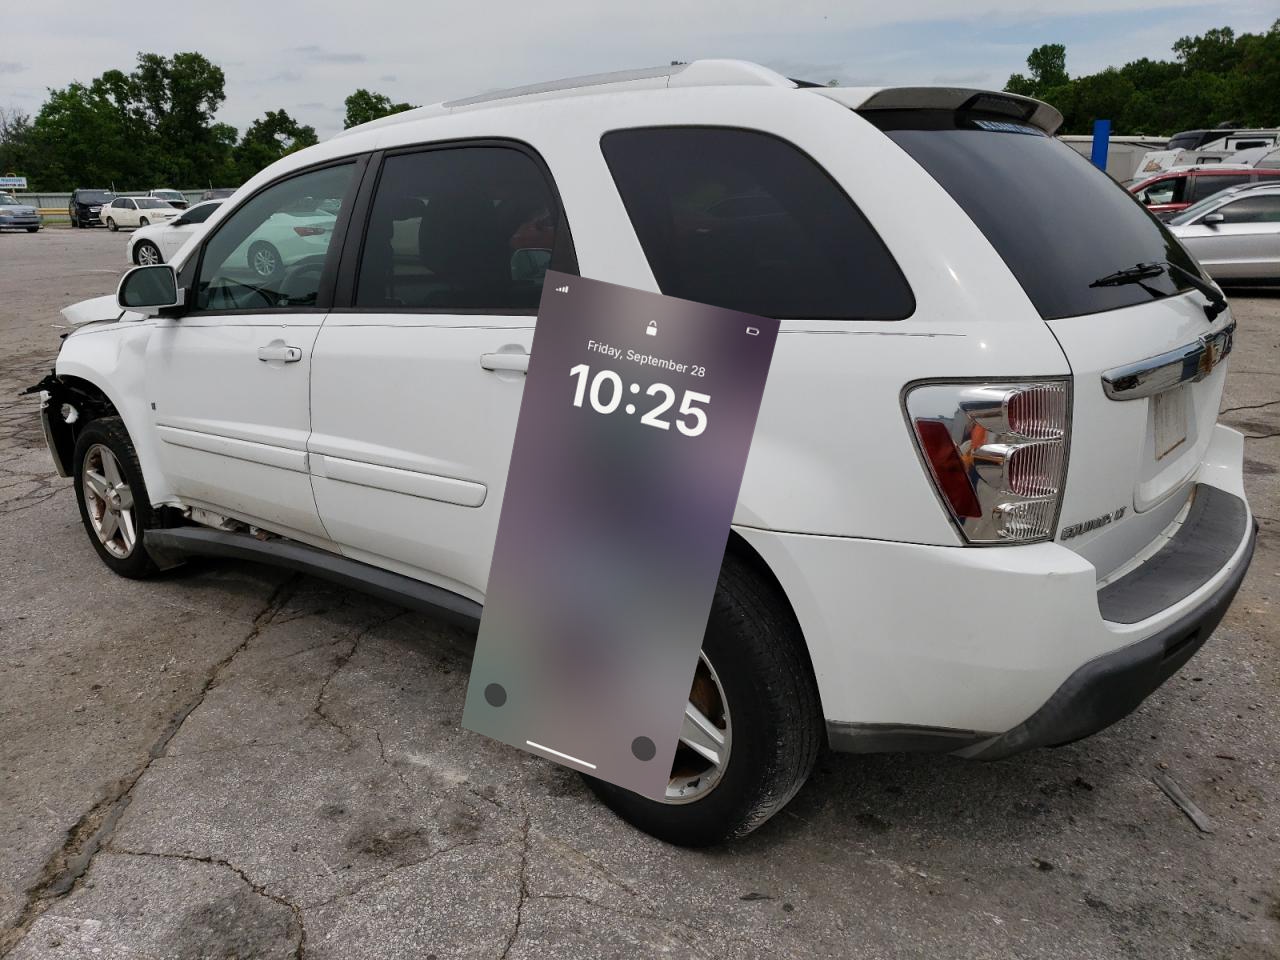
10:25
